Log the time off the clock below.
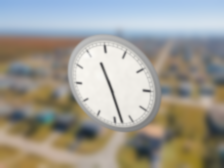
11:28
